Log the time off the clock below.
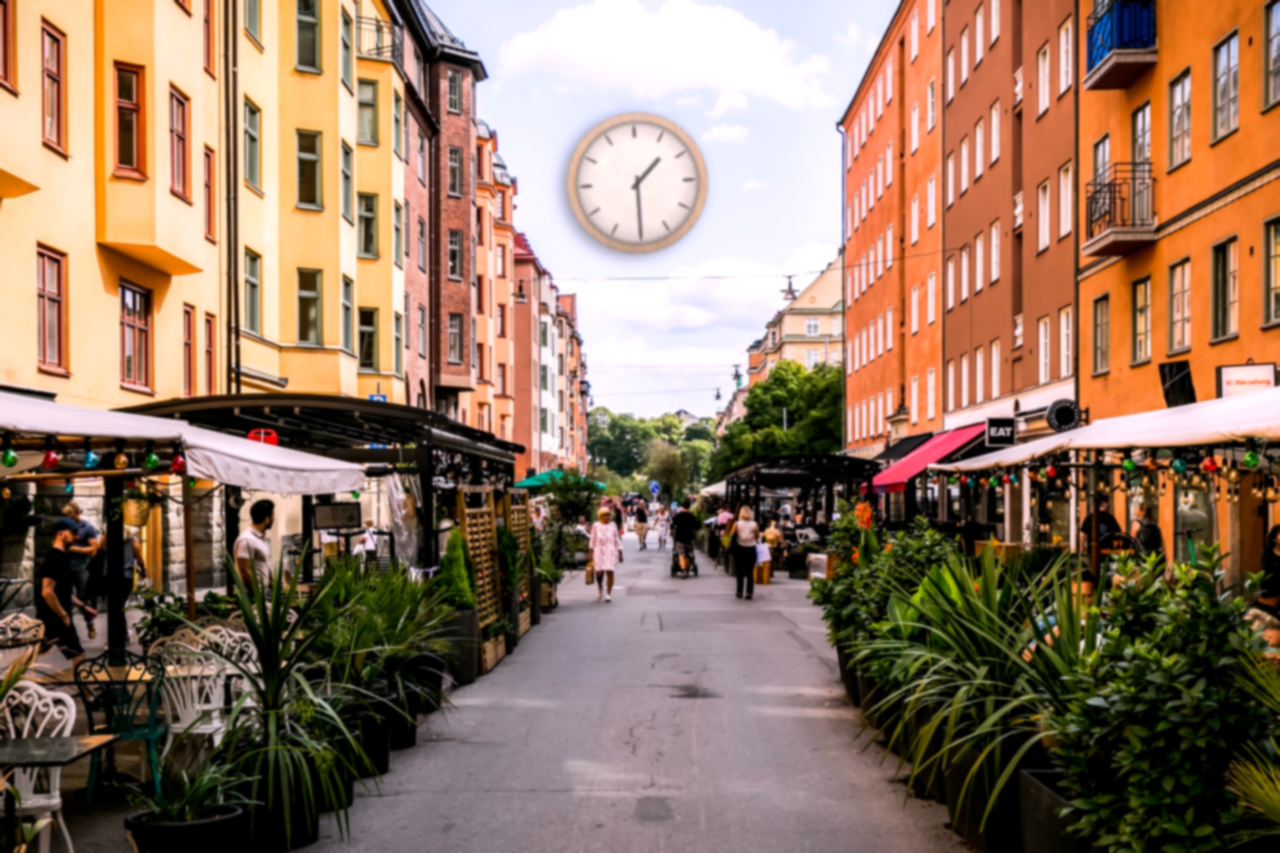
1:30
